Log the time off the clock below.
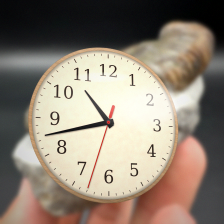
10:42:33
